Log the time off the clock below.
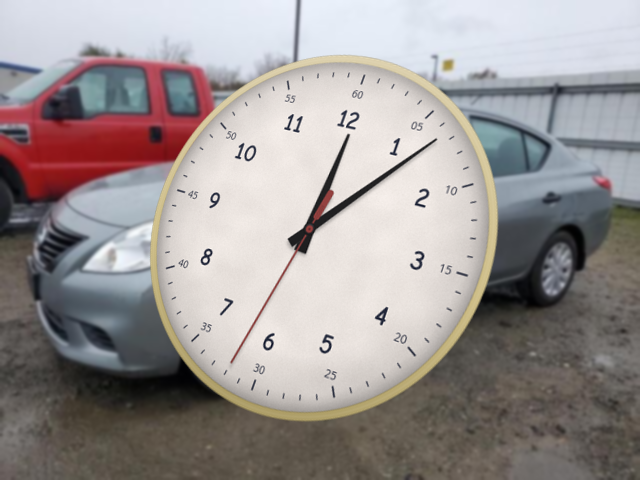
12:06:32
